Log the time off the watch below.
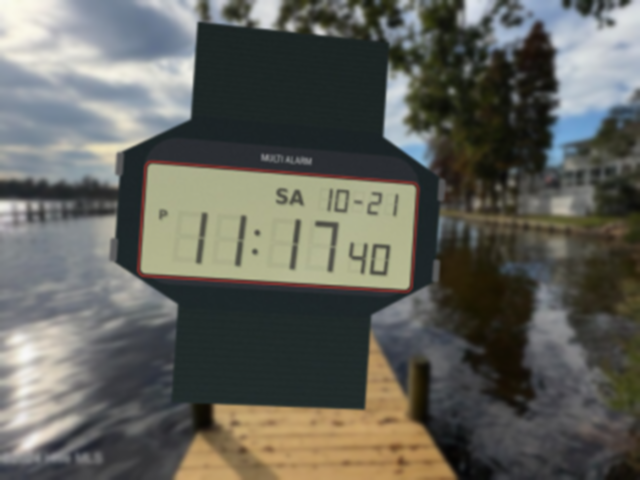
11:17:40
